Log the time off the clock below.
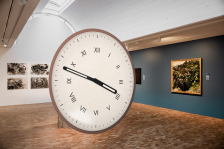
3:48
